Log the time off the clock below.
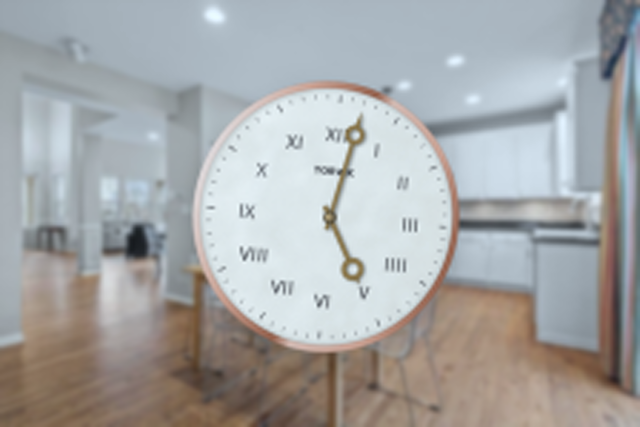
5:02
